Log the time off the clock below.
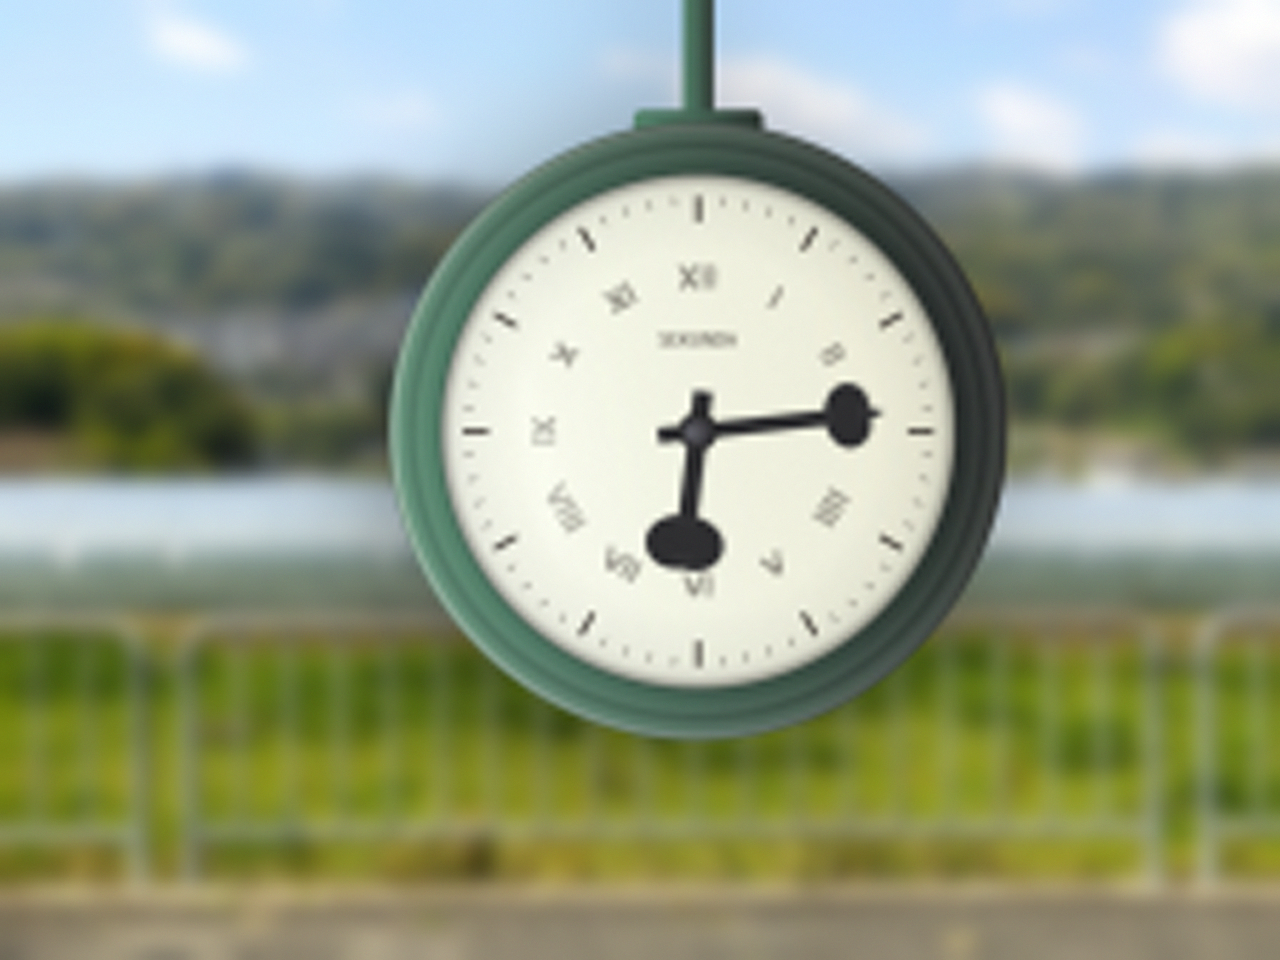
6:14
